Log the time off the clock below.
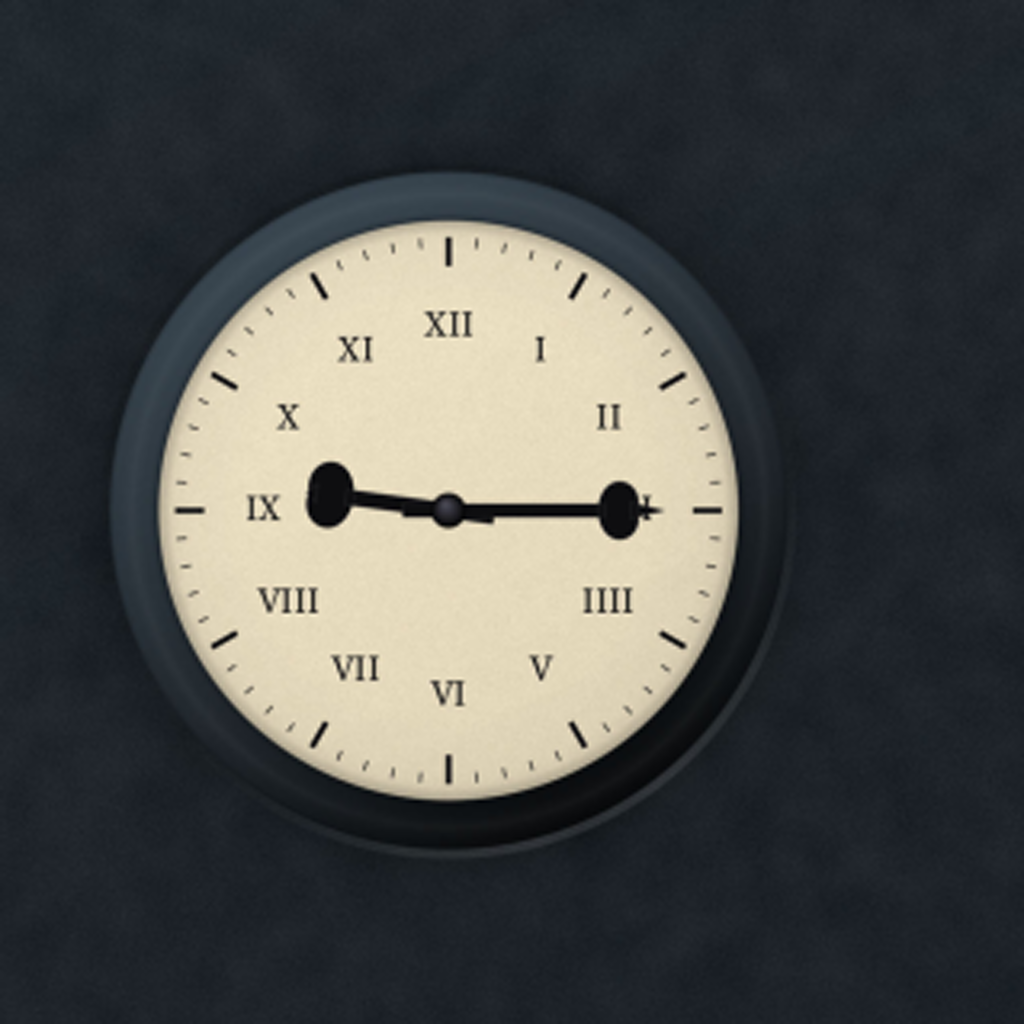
9:15
